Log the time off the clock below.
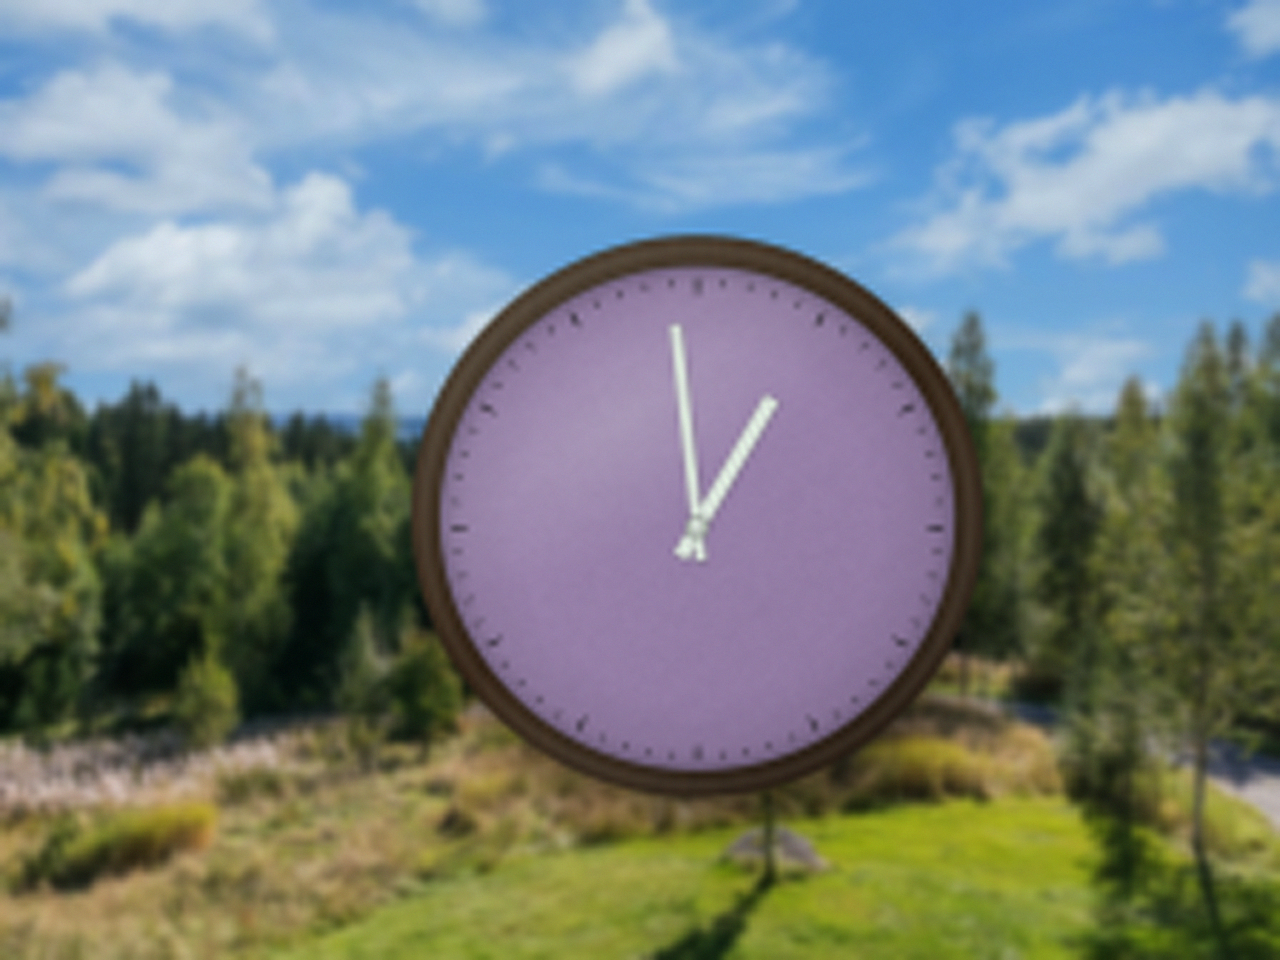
12:59
